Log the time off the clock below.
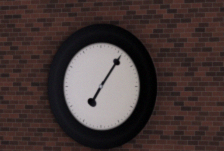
7:06
